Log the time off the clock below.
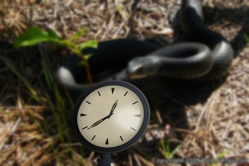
12:39
